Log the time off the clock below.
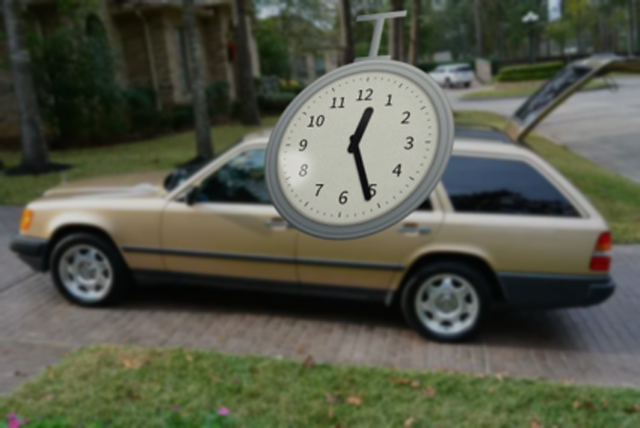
12:26
